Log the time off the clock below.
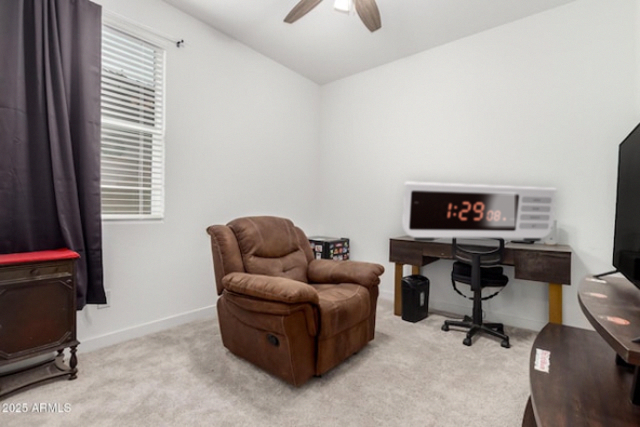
1:29:08
